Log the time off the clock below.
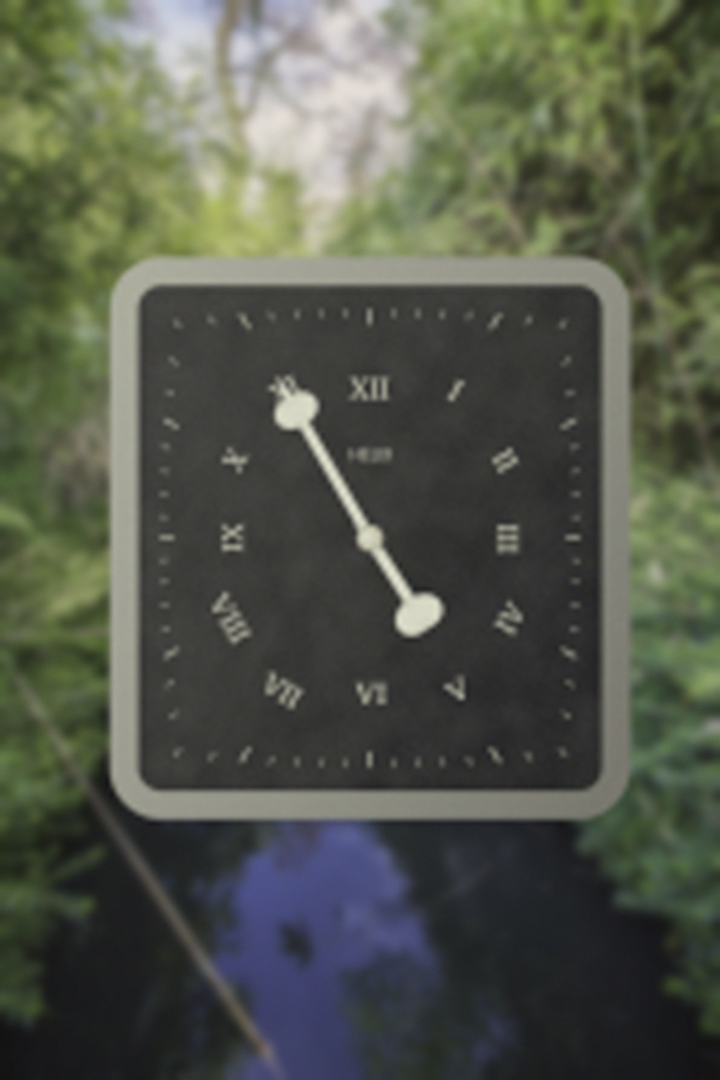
4:55
